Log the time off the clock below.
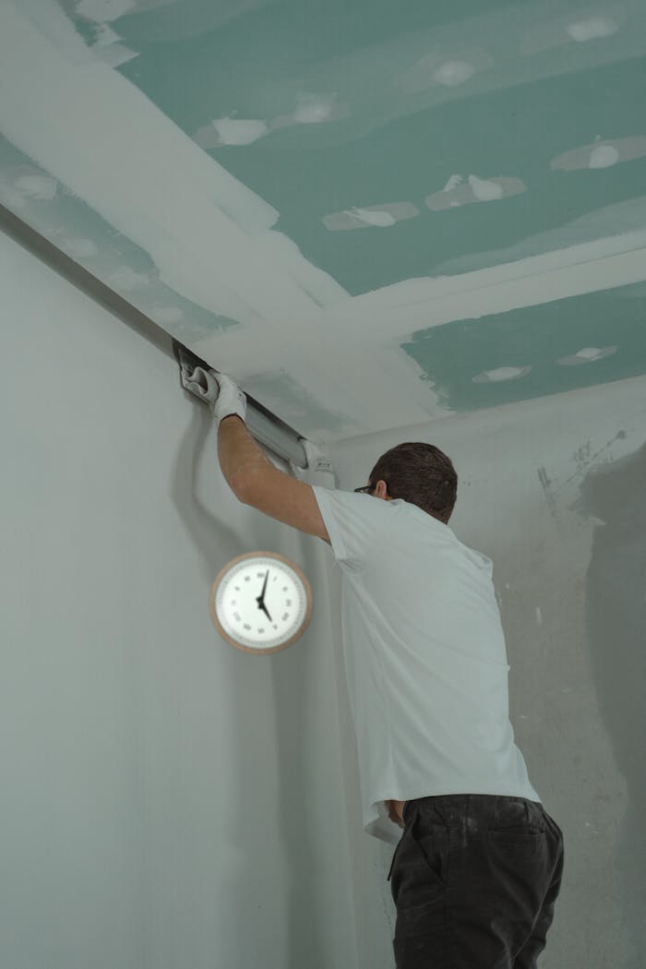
5:02
